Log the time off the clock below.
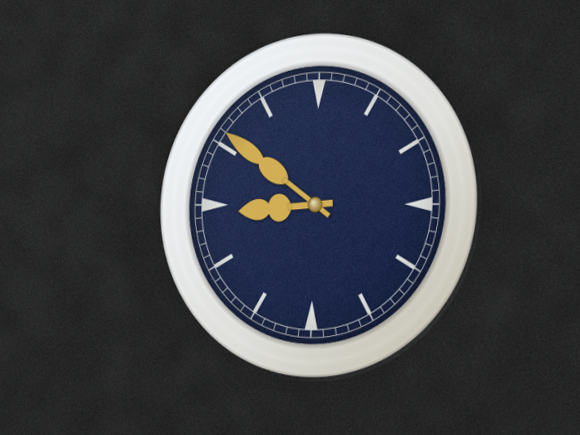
8:51
